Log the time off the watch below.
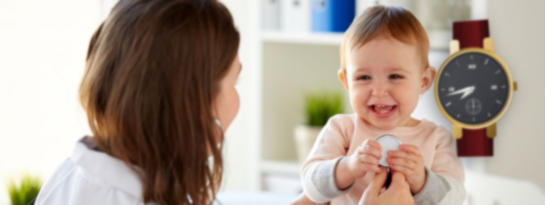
7:43
